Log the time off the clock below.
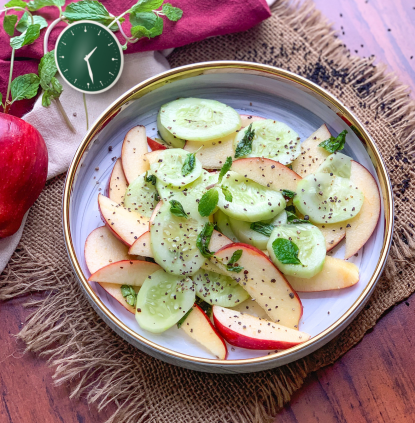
1:28
